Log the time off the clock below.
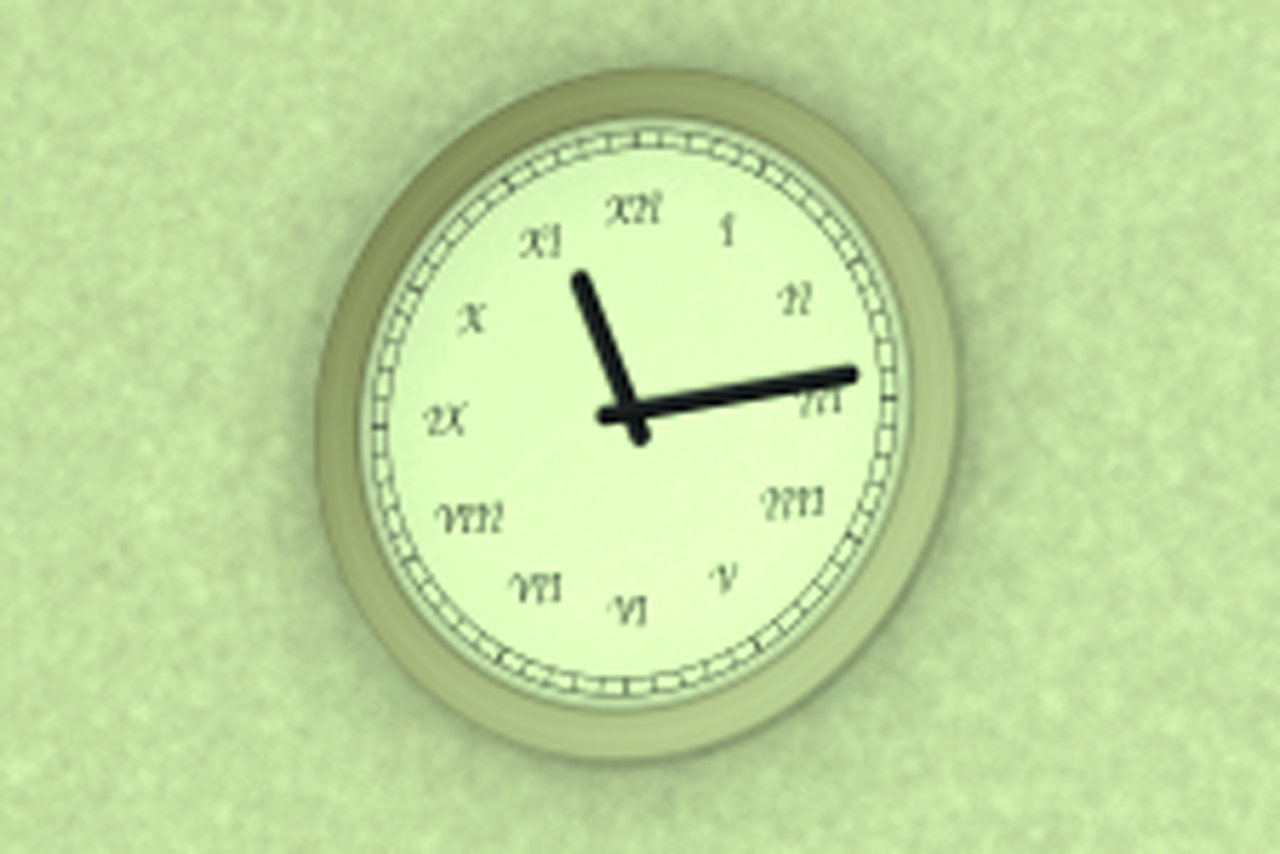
11:14
